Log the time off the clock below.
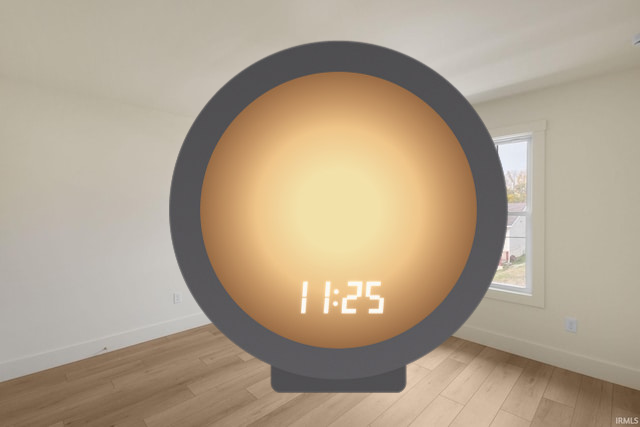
11:25
